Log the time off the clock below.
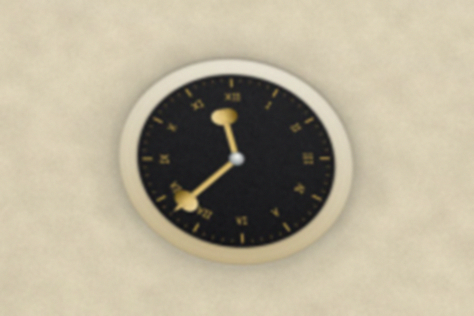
11:38
